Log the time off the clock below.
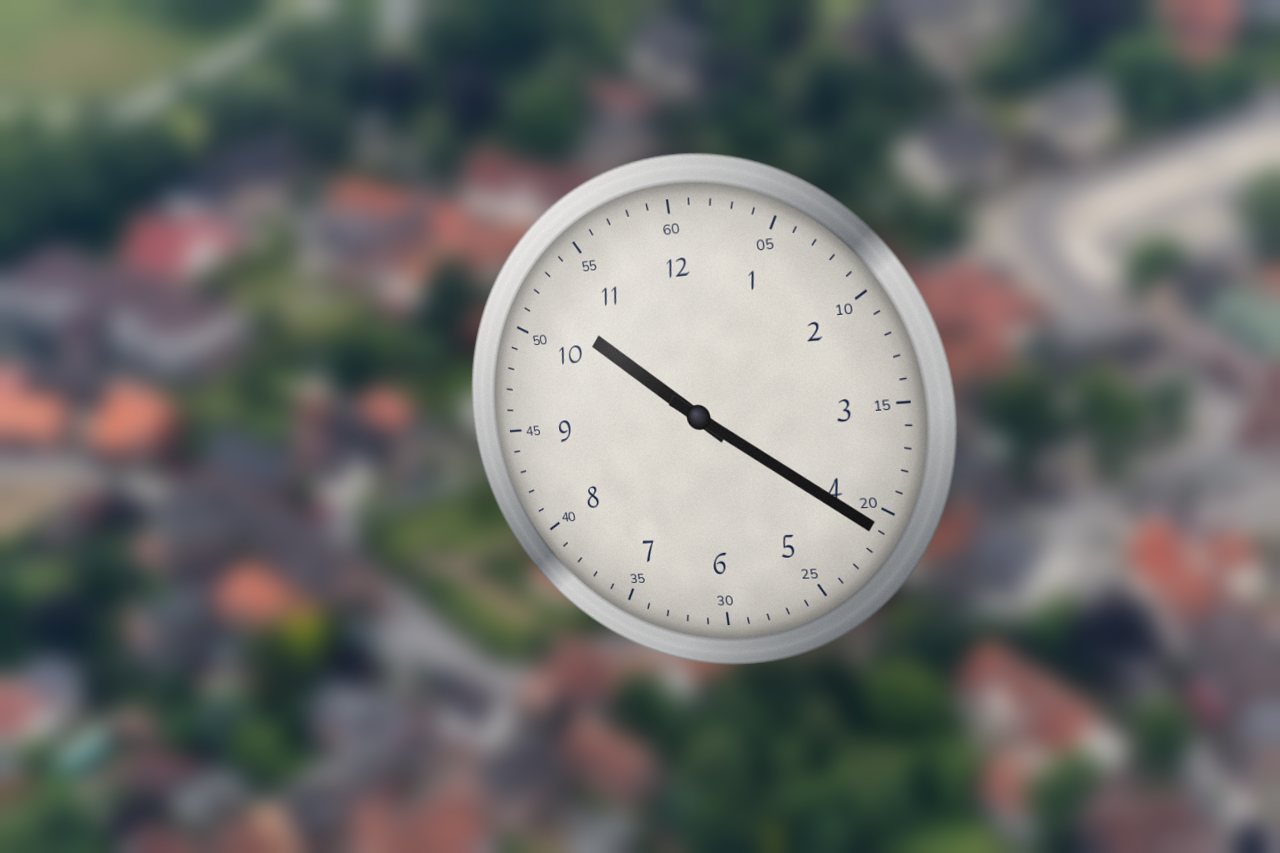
10:21
